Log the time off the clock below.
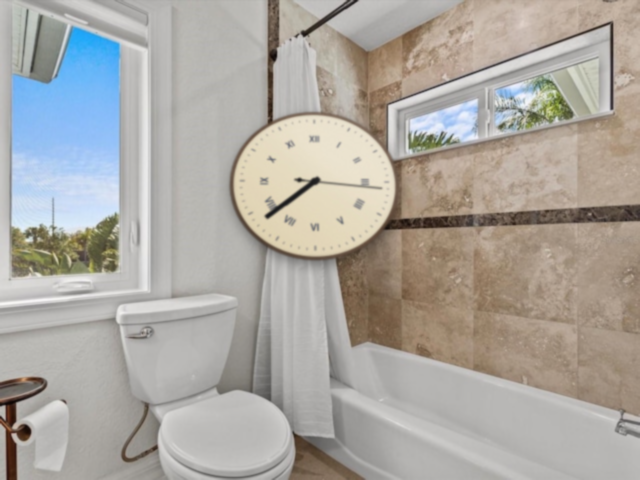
7:38:16
